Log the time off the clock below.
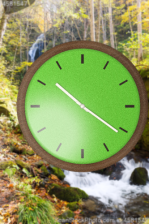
10:21
